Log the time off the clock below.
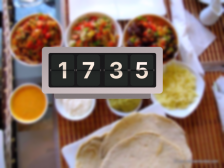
17:35
